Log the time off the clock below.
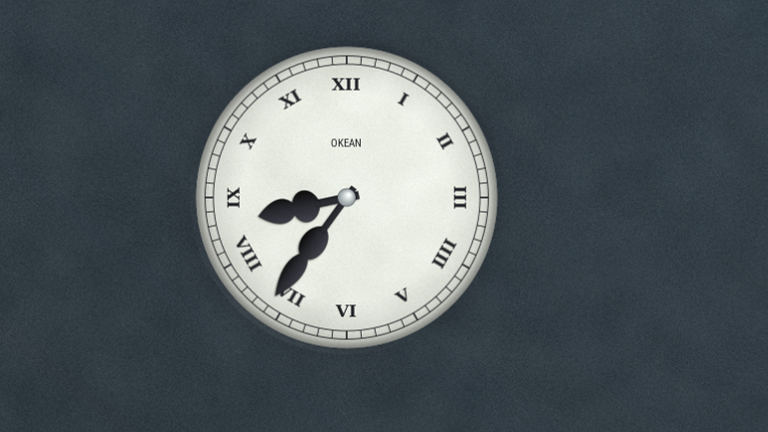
8:36
